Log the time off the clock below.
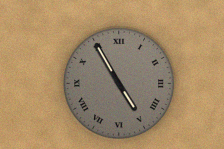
4:55
